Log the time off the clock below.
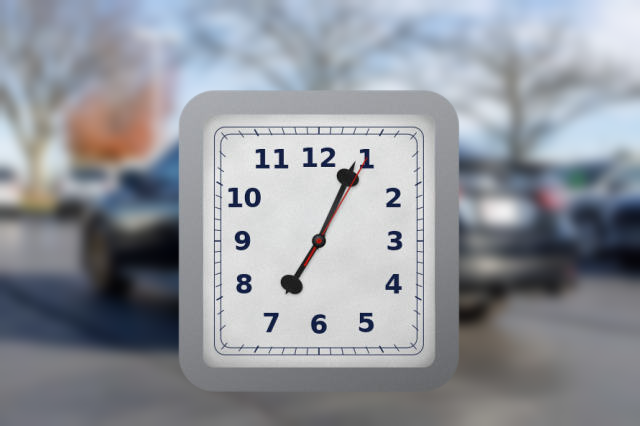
7:04:05
